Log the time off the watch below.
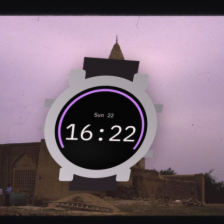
16:22
